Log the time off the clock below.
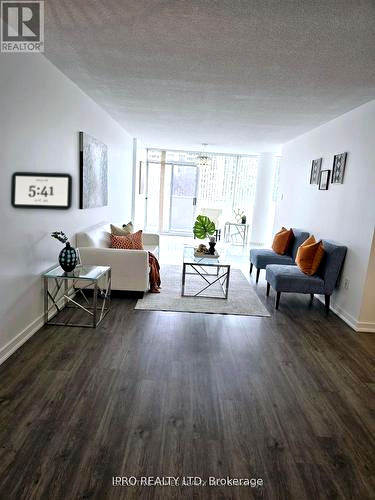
5:41
